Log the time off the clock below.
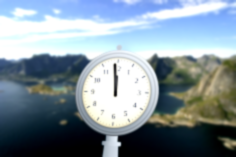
11:59
